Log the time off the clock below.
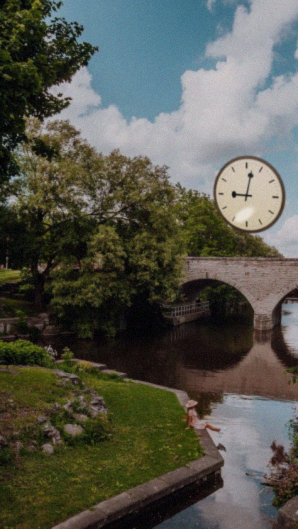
9:02
